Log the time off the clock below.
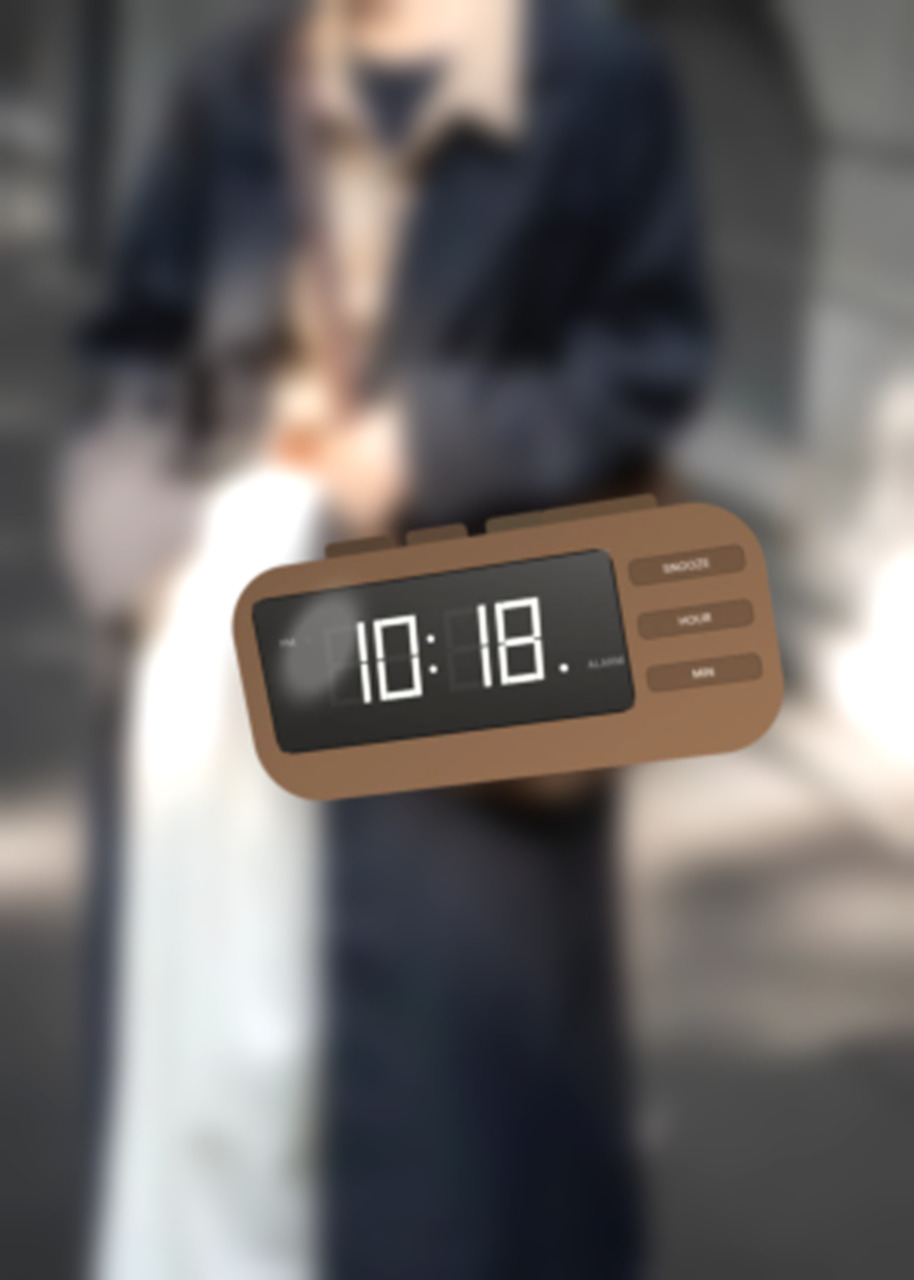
10:18
